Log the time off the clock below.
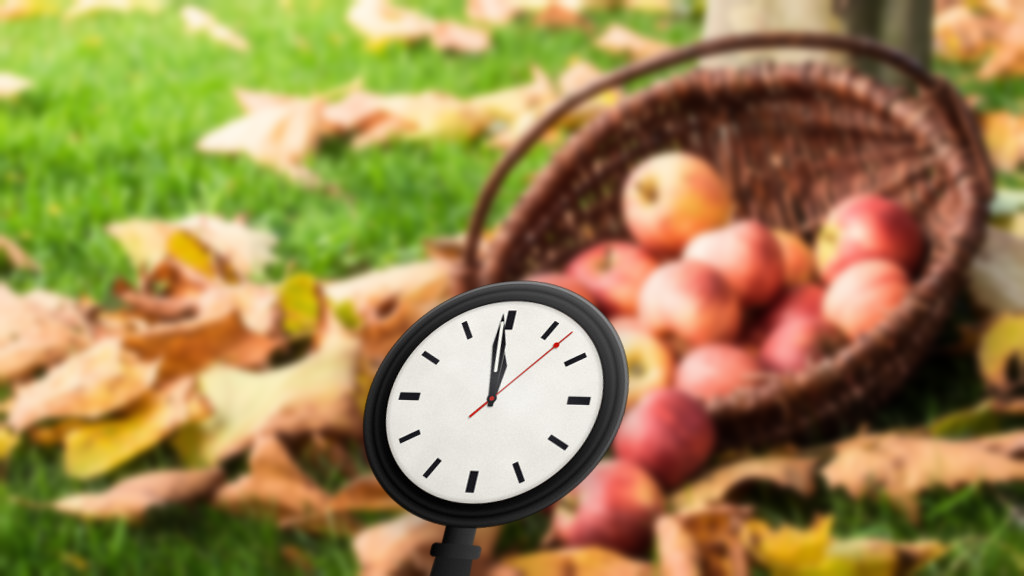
11:59:07
